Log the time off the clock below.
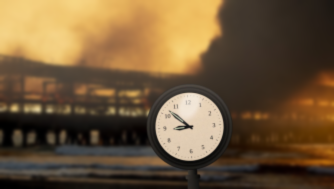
8:52
